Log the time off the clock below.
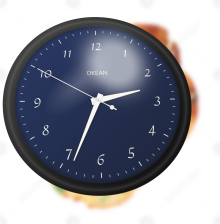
2:33:50
